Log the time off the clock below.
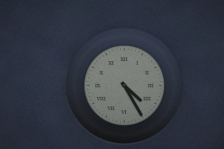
4:25
